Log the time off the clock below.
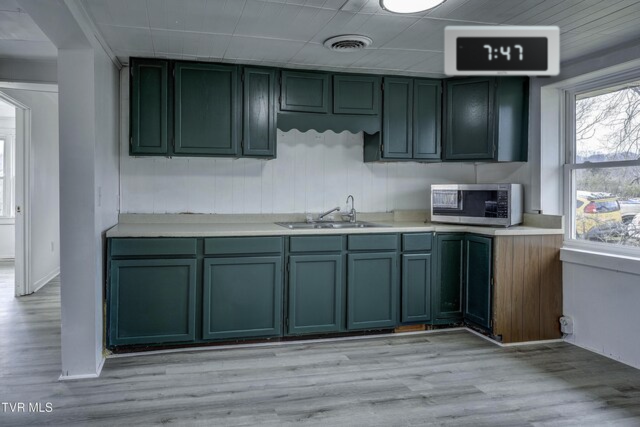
7:47
